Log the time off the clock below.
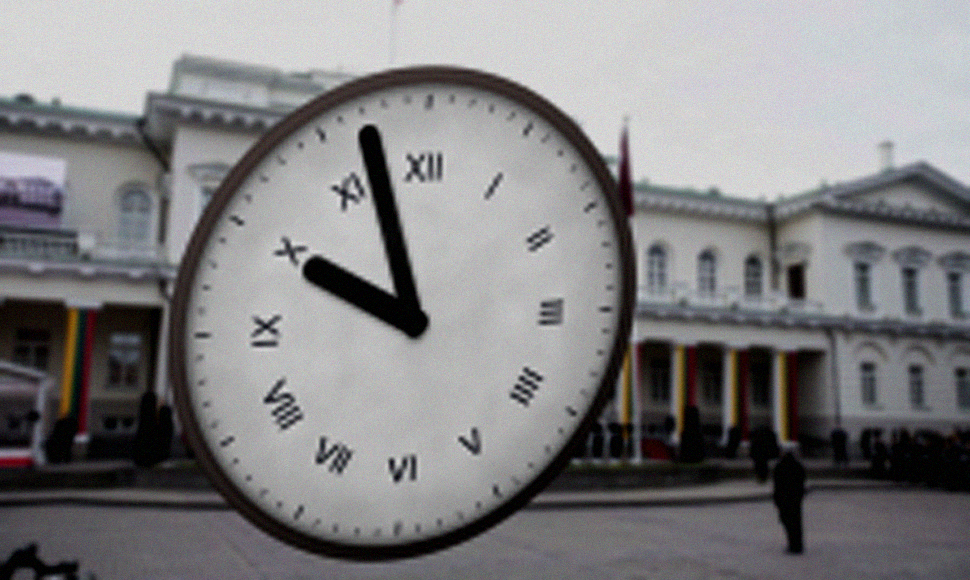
9:57
